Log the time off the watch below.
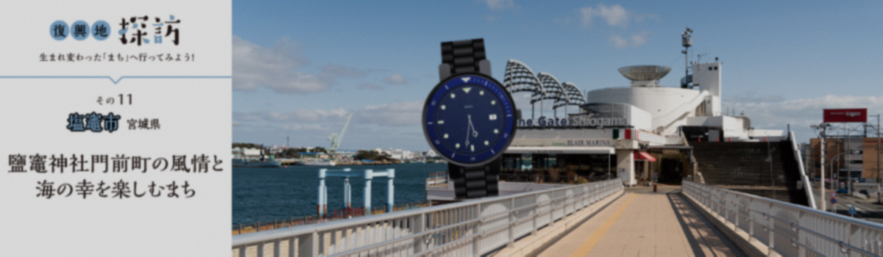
5:32
